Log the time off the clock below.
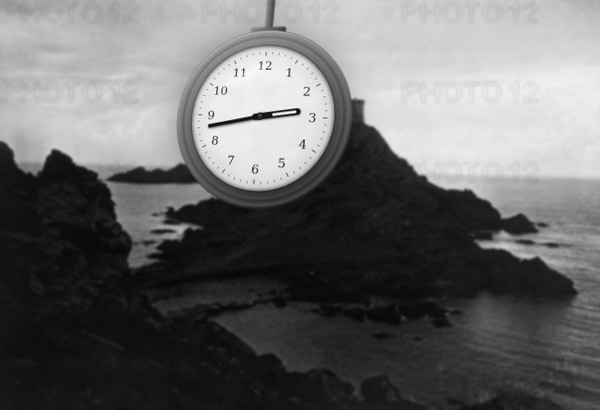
2:43
